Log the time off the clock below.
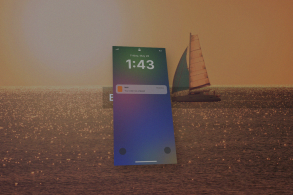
1:43
